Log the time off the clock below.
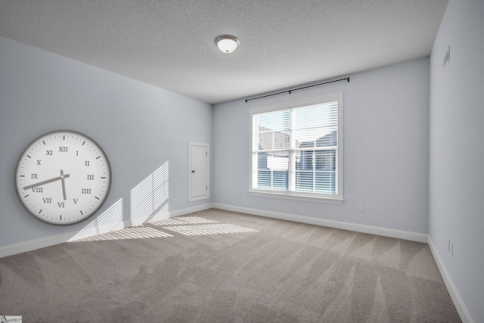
5:42
